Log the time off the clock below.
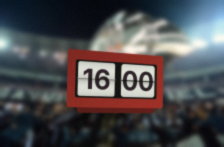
16:00
